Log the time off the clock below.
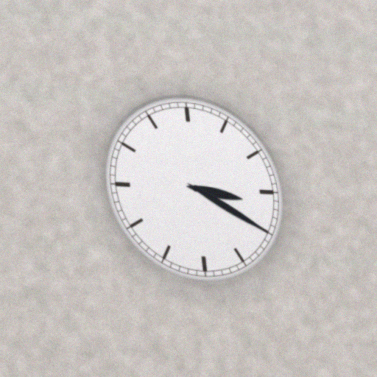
3:20
